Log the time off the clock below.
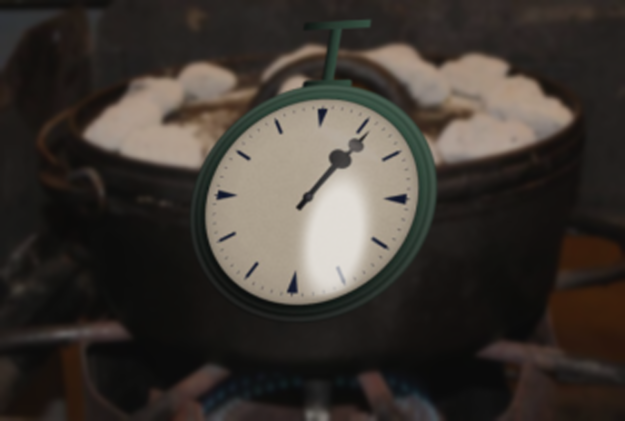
1:06
